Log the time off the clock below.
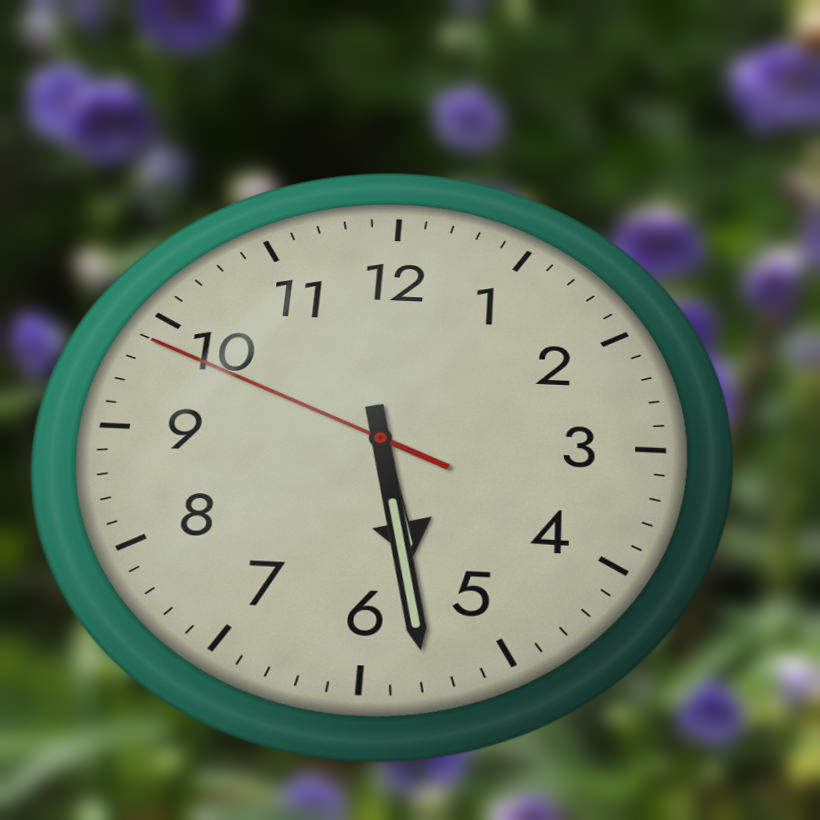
5:27:49
